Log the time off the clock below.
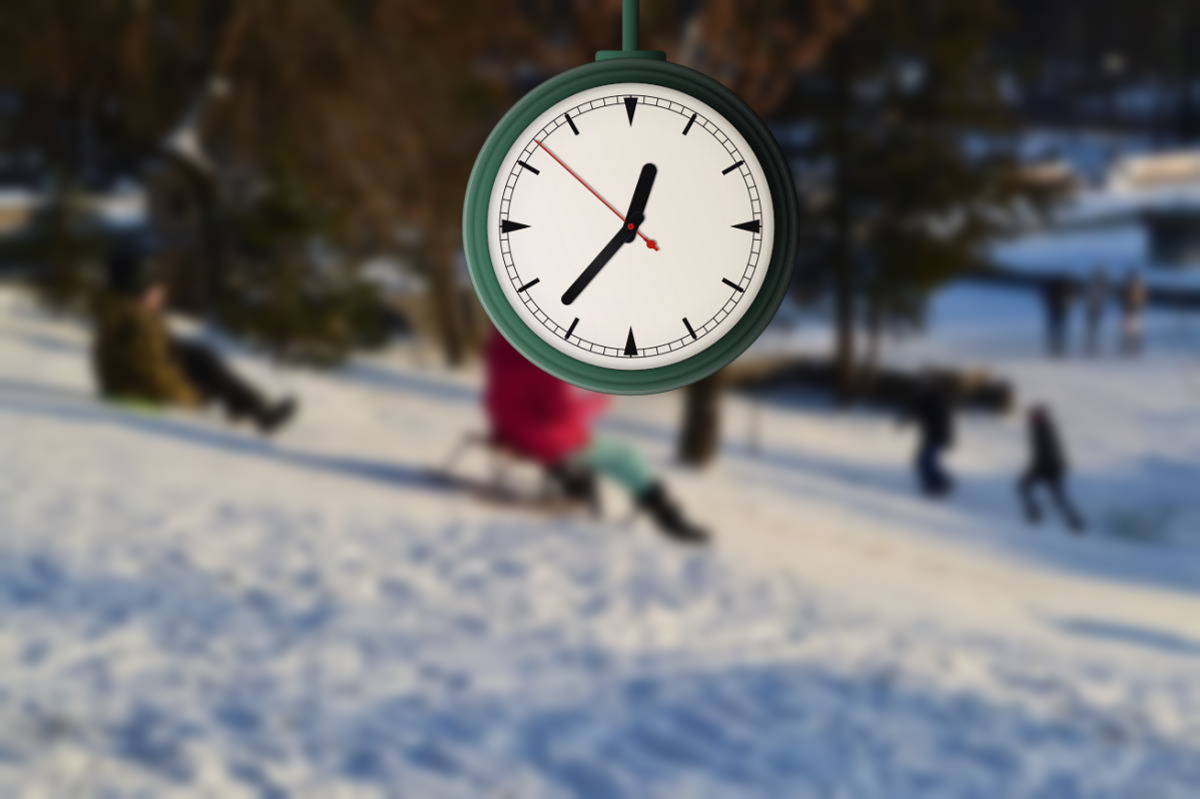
12:36:52
